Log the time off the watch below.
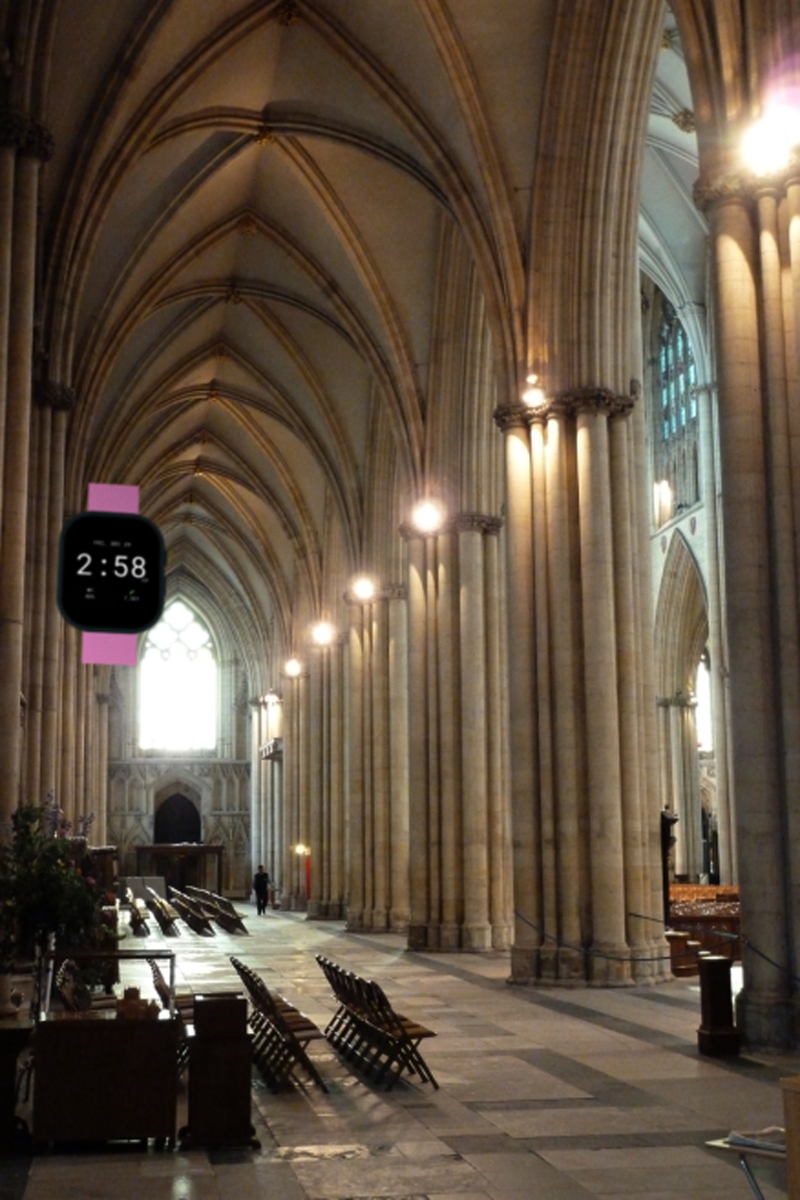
2:58
